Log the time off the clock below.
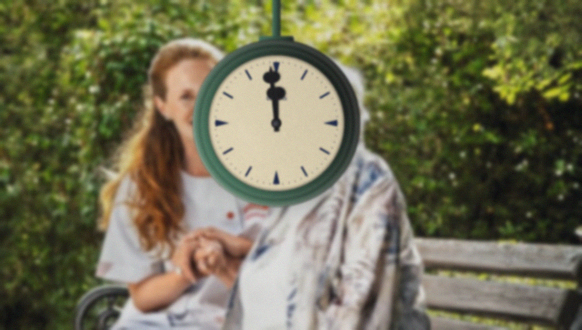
11:59
